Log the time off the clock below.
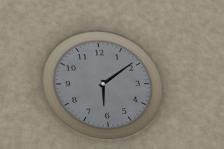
6:09
